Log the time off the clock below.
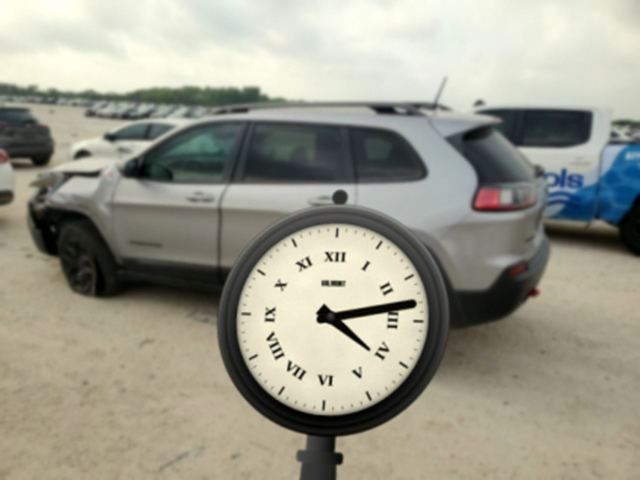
4:13
